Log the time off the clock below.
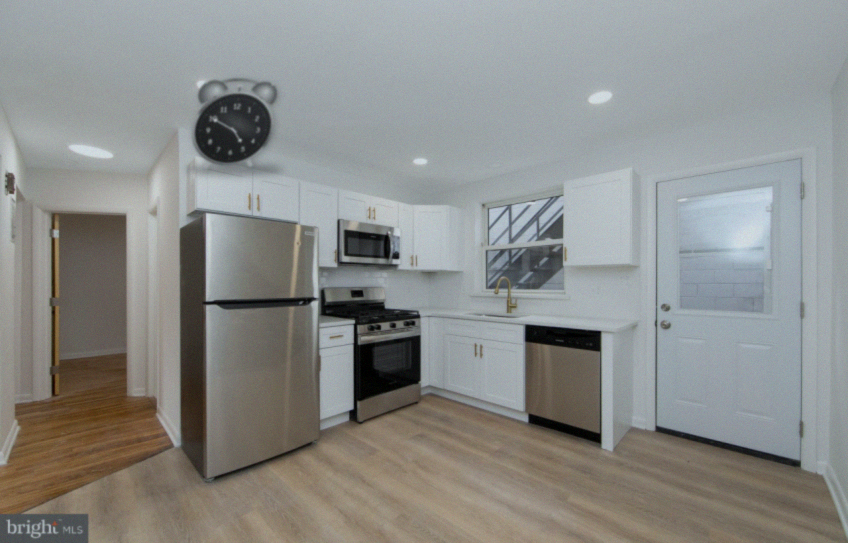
4:50
